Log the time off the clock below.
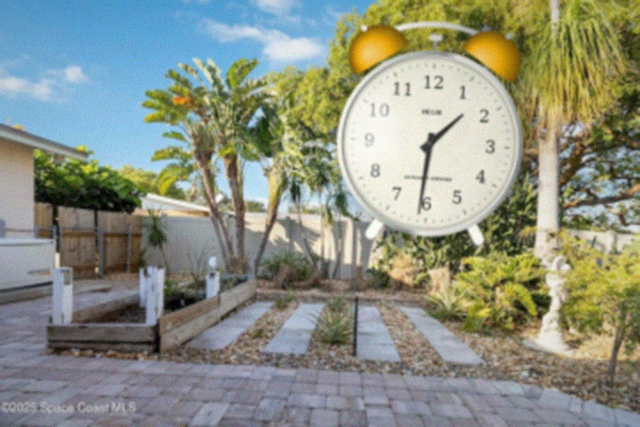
1:31
